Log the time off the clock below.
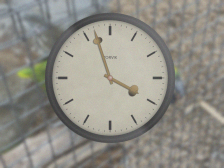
3:57
